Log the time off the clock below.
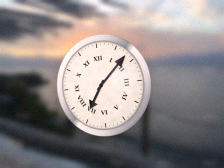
7:08
